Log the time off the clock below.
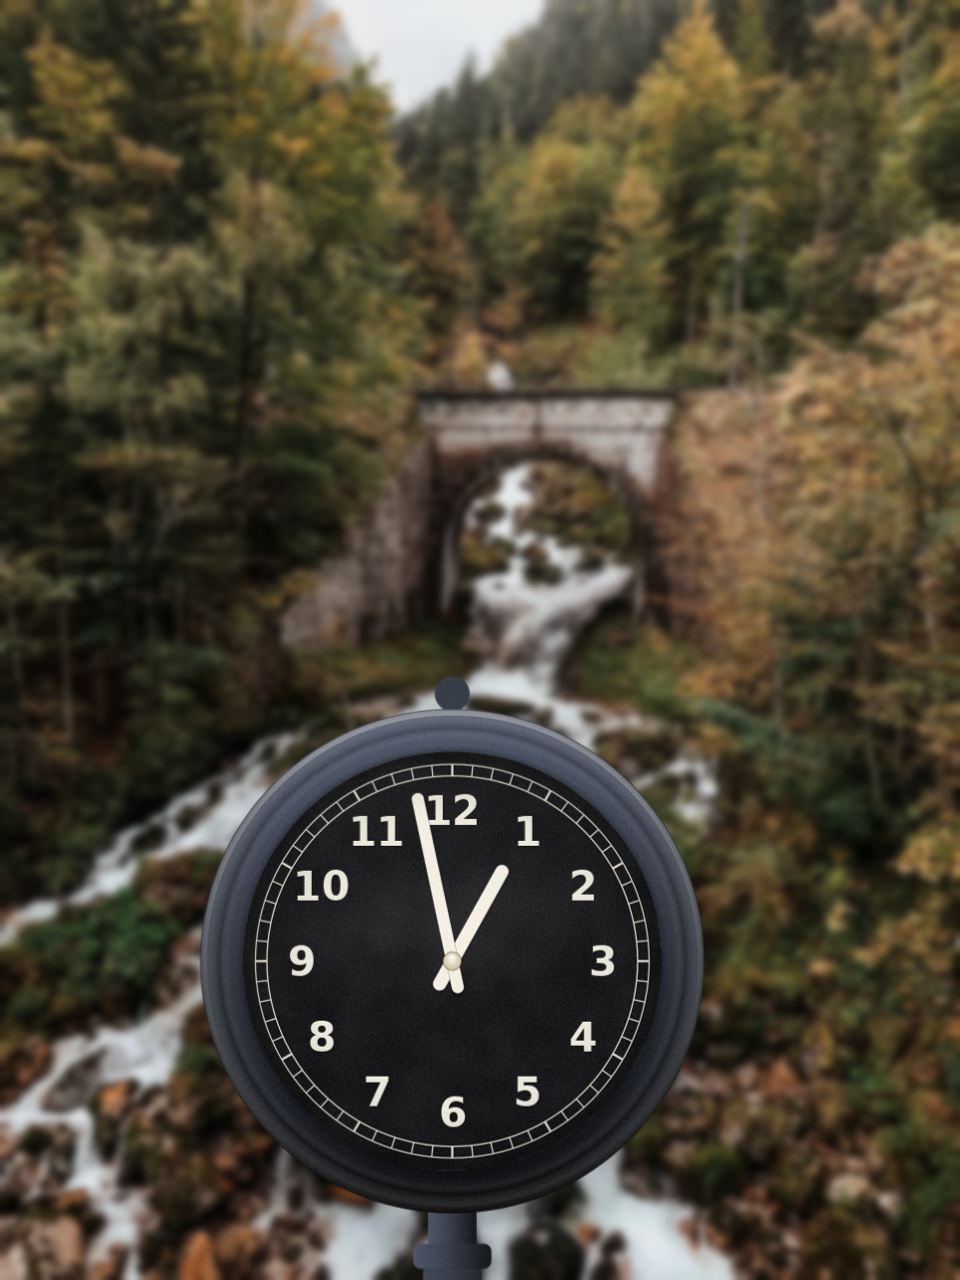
12:58
